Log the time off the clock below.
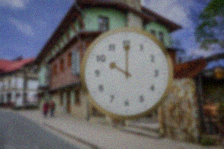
10:00
